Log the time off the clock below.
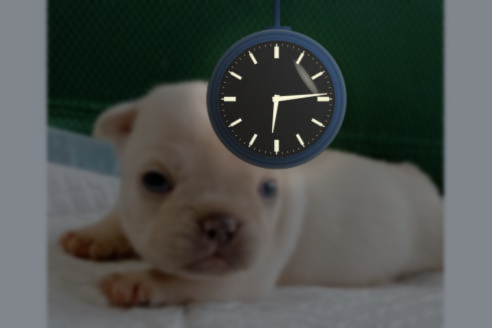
6:14
